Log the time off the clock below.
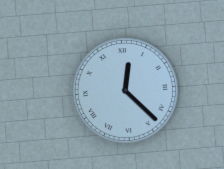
12:23
